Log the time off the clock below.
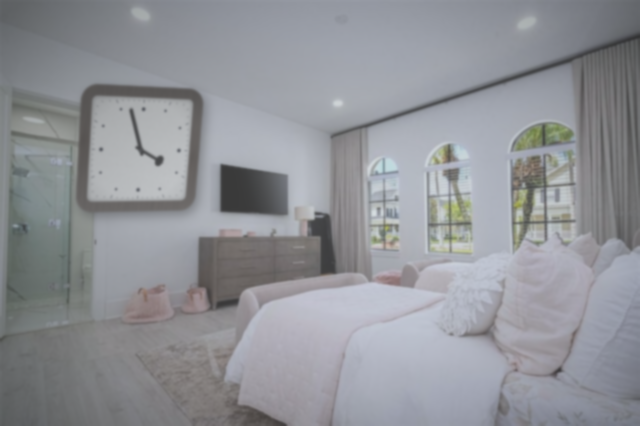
3:57
